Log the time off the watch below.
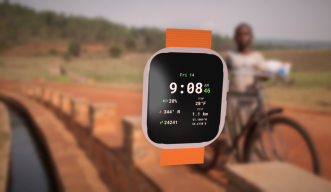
9:08
